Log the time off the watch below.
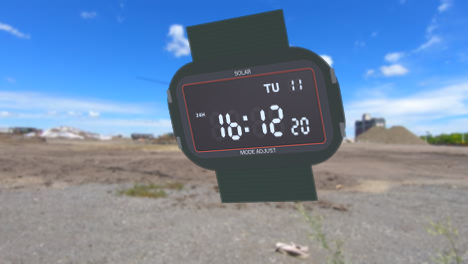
16:12:20
